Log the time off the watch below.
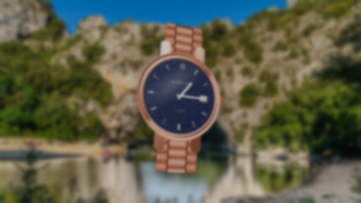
1:15
